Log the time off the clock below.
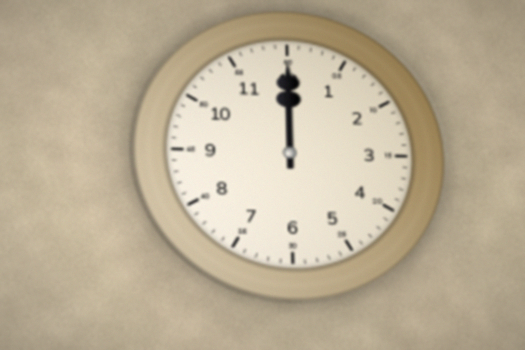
12:00
